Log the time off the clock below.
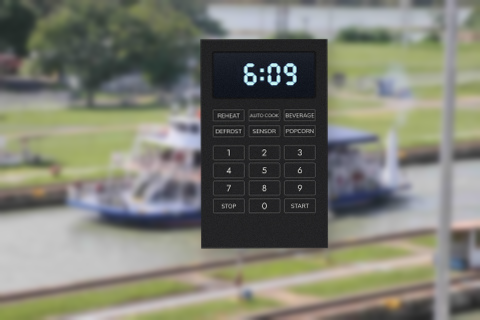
6:09
